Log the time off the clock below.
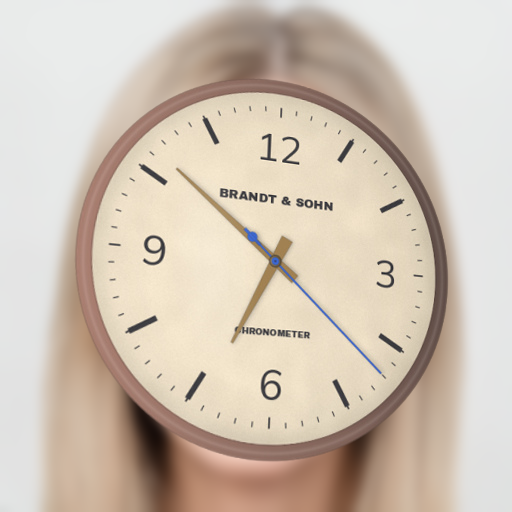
6:51:22
